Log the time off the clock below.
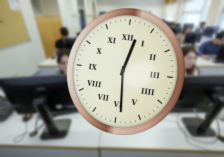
12:29
